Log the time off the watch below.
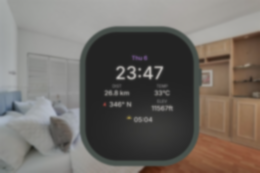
23:47
